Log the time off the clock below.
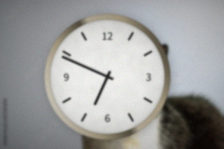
6:49
